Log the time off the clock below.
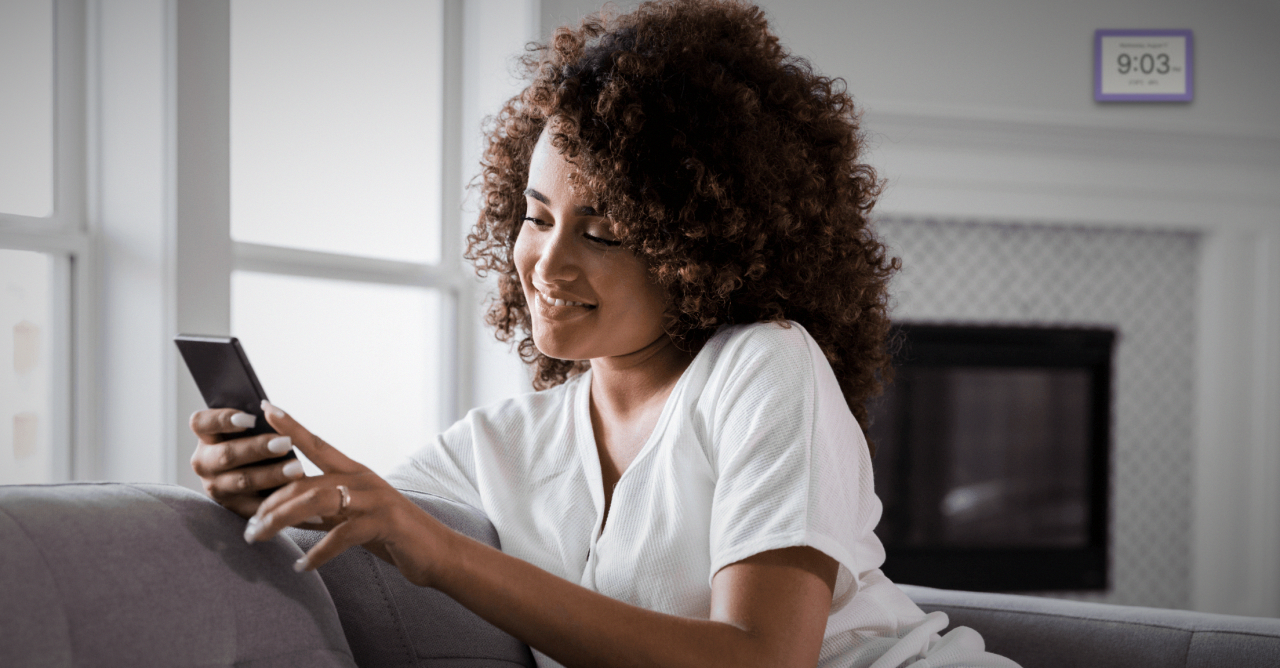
9:03
